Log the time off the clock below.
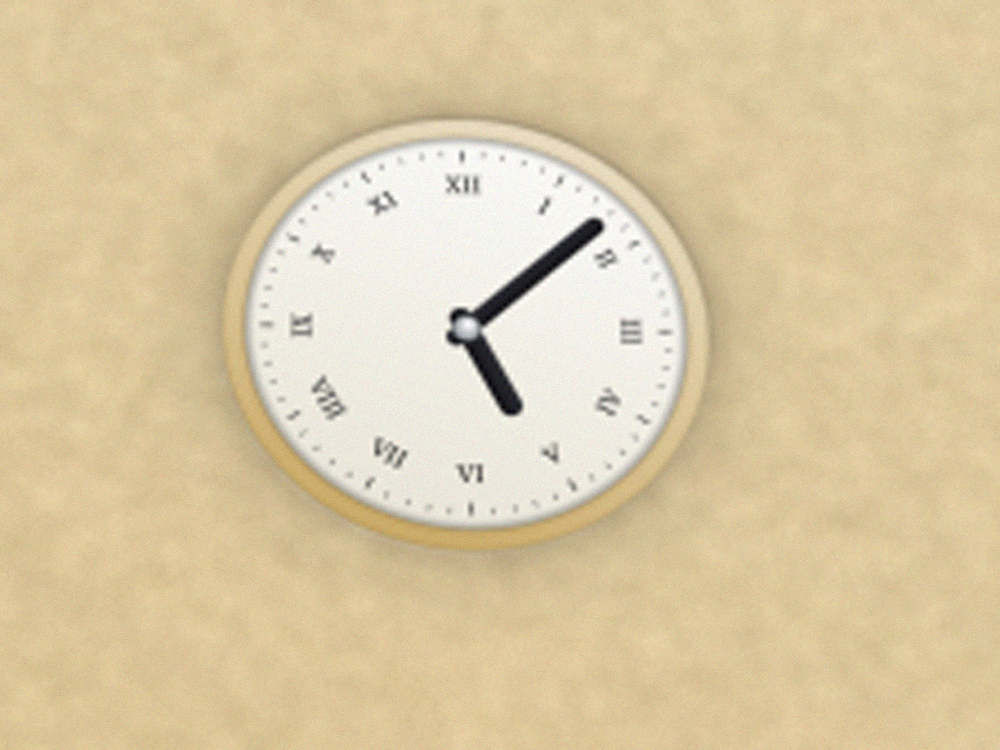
5:08
